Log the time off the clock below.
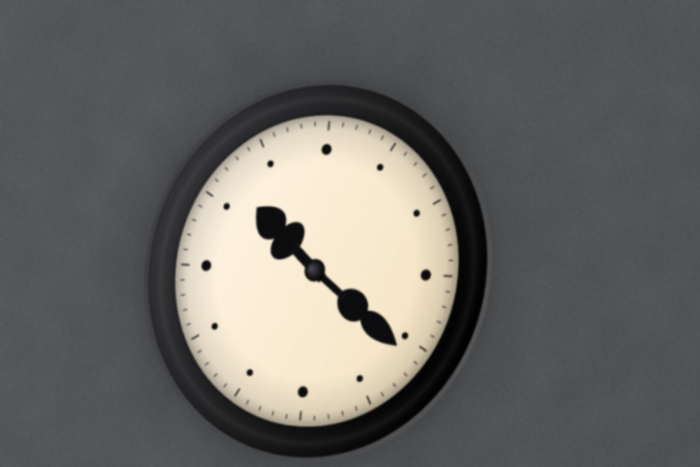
10:21
